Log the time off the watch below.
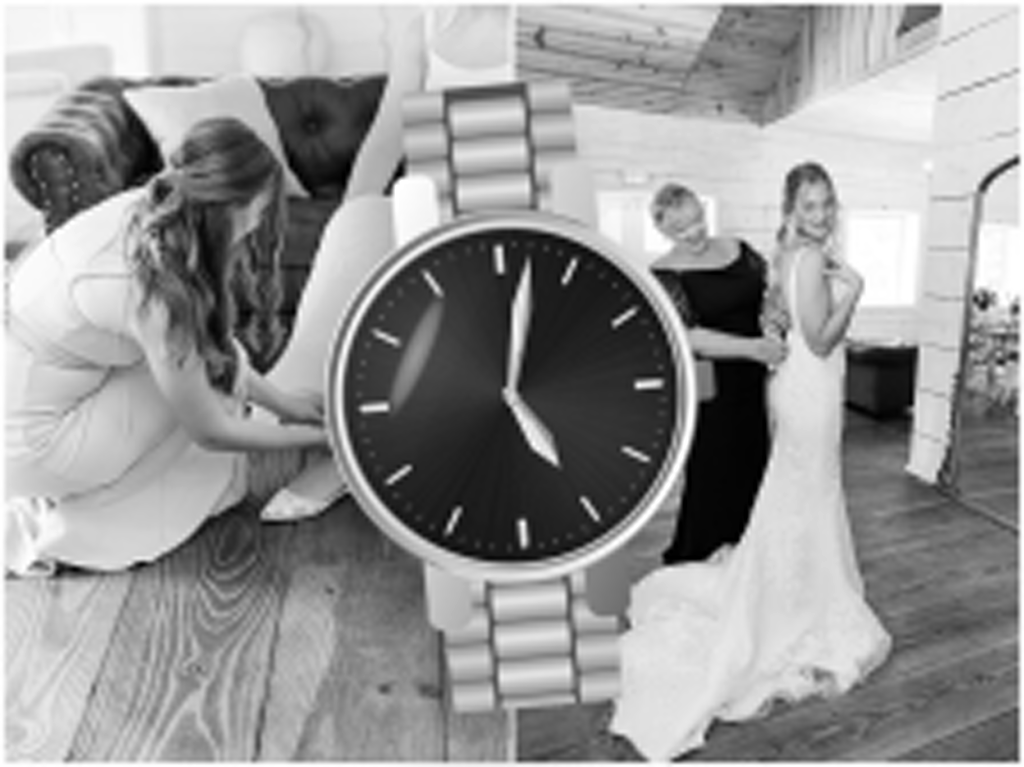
5:02
